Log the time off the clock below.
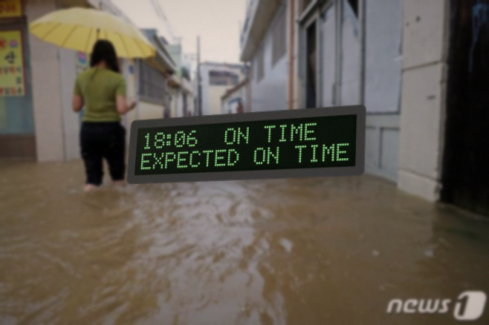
18:06
